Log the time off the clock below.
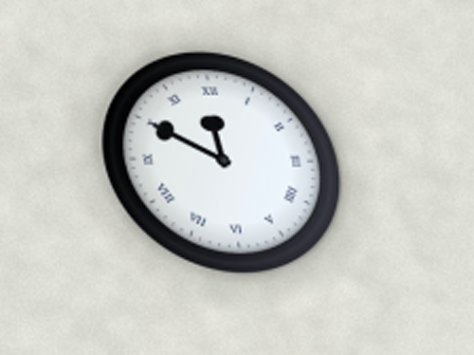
11:50
